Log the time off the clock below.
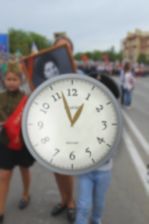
12:57
